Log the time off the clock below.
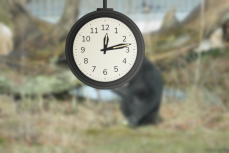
12:13
